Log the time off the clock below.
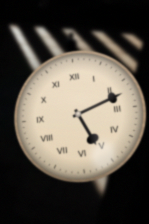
5:12
